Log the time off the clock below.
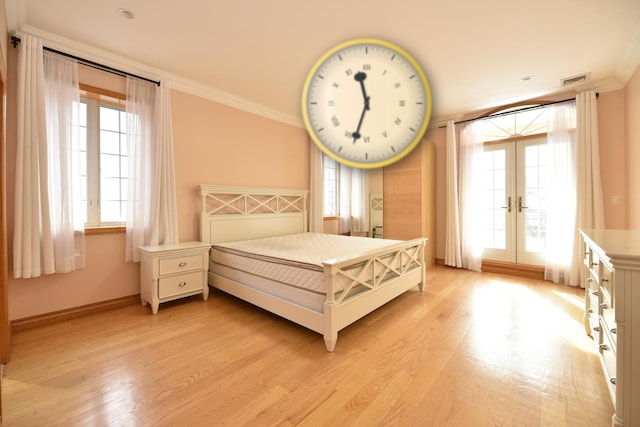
11:33
